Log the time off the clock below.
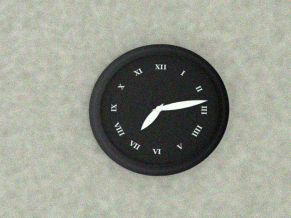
7:13
